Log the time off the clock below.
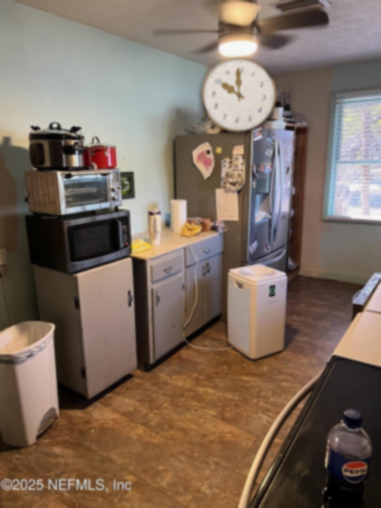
9:59
